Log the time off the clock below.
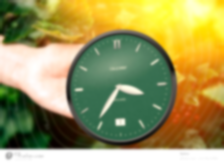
3:36
